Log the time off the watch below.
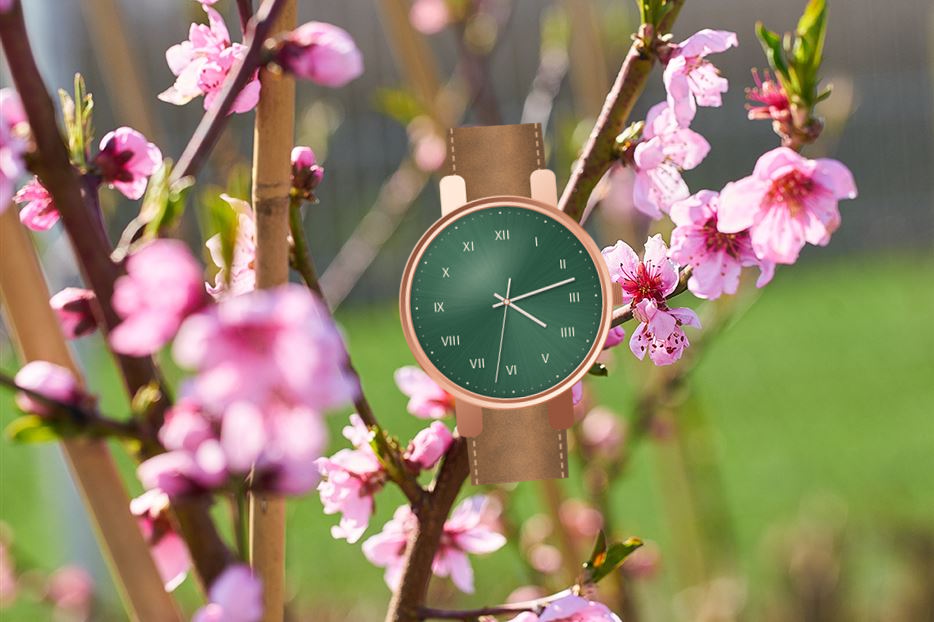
4:12:32
